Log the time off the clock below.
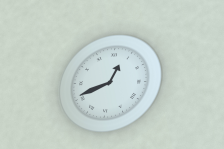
12:41
